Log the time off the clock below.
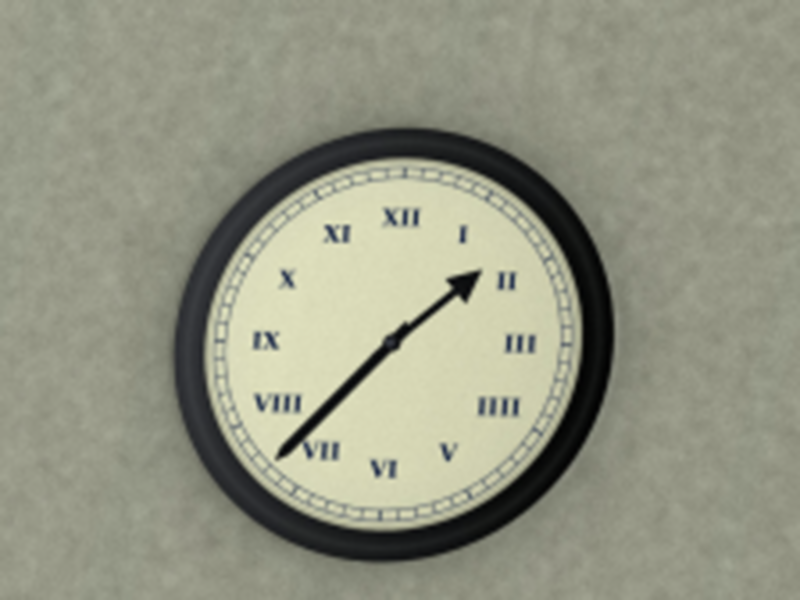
1:37
